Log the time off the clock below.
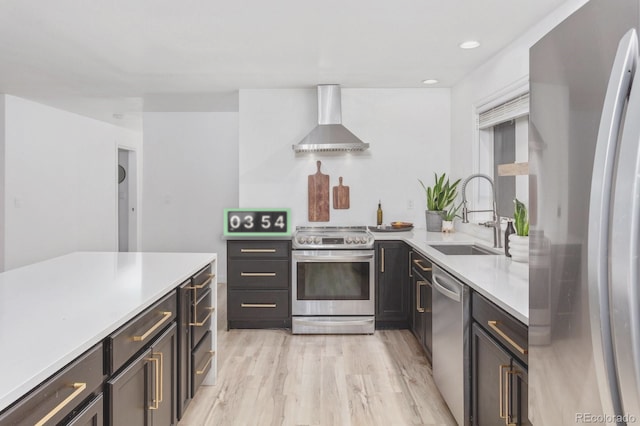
3:54
